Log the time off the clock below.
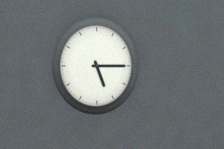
5:15
